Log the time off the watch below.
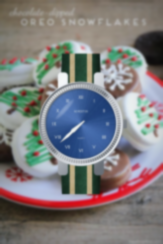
7:38
